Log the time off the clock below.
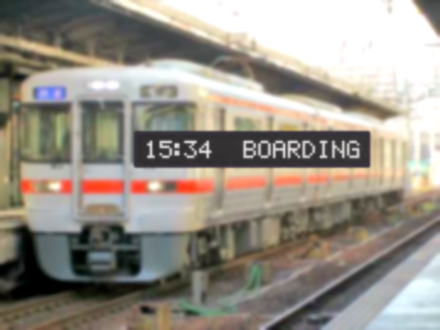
15:34
